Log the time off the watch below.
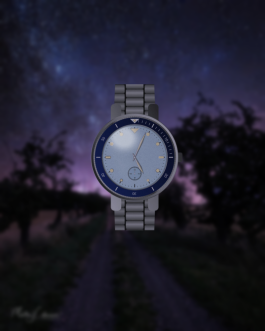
5:04
